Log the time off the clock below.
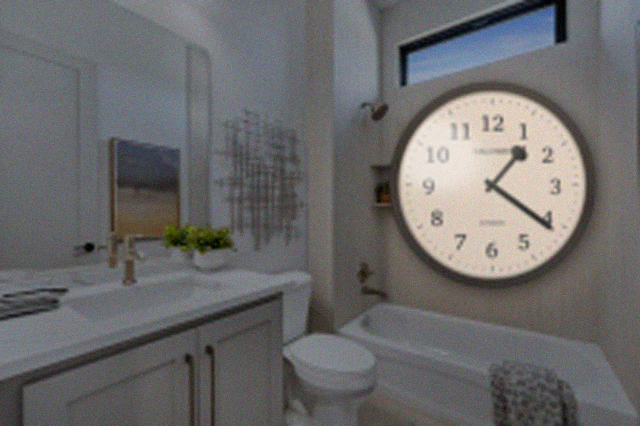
1:21
